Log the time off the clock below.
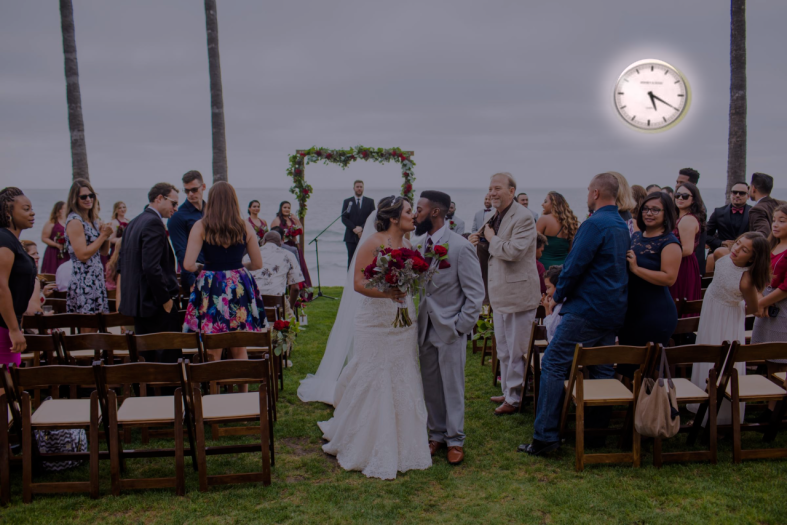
5:20
